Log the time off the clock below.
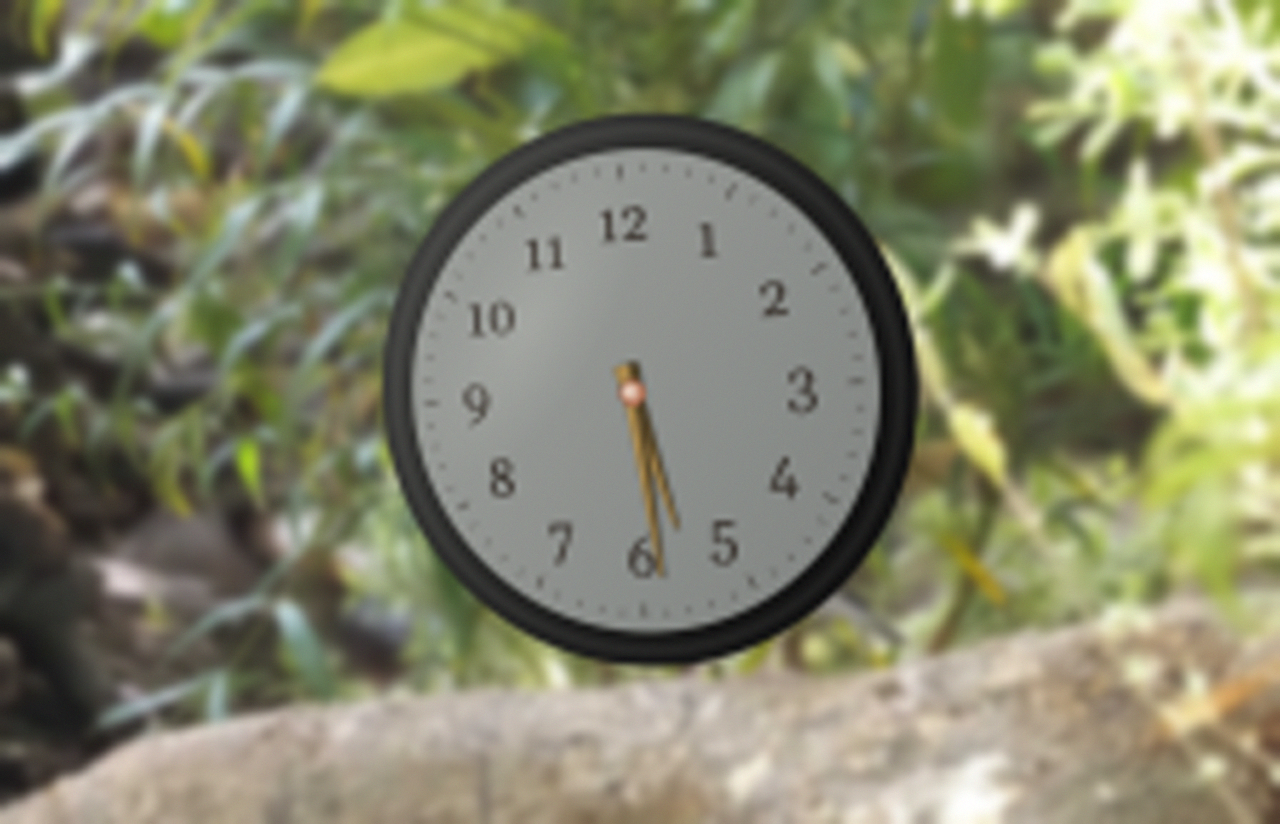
5:29
